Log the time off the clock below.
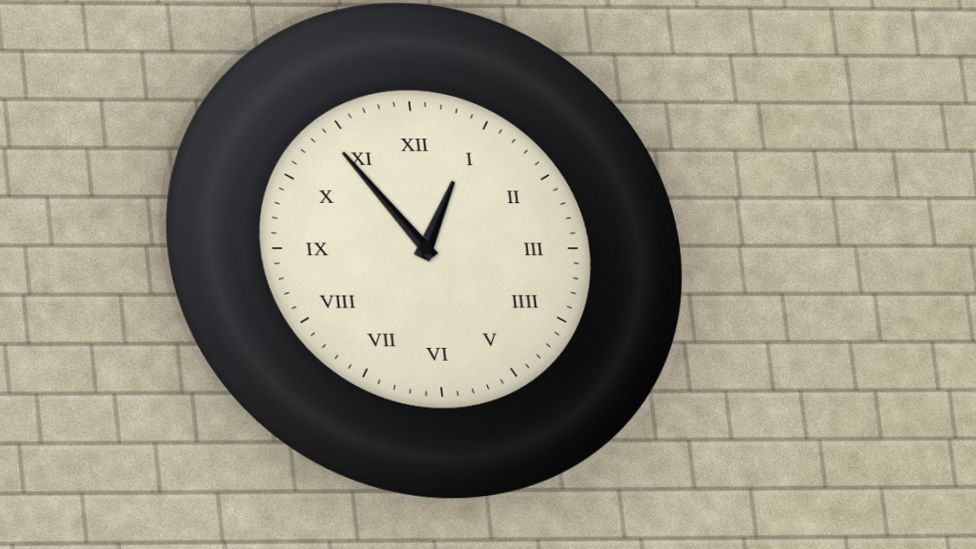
12:54
